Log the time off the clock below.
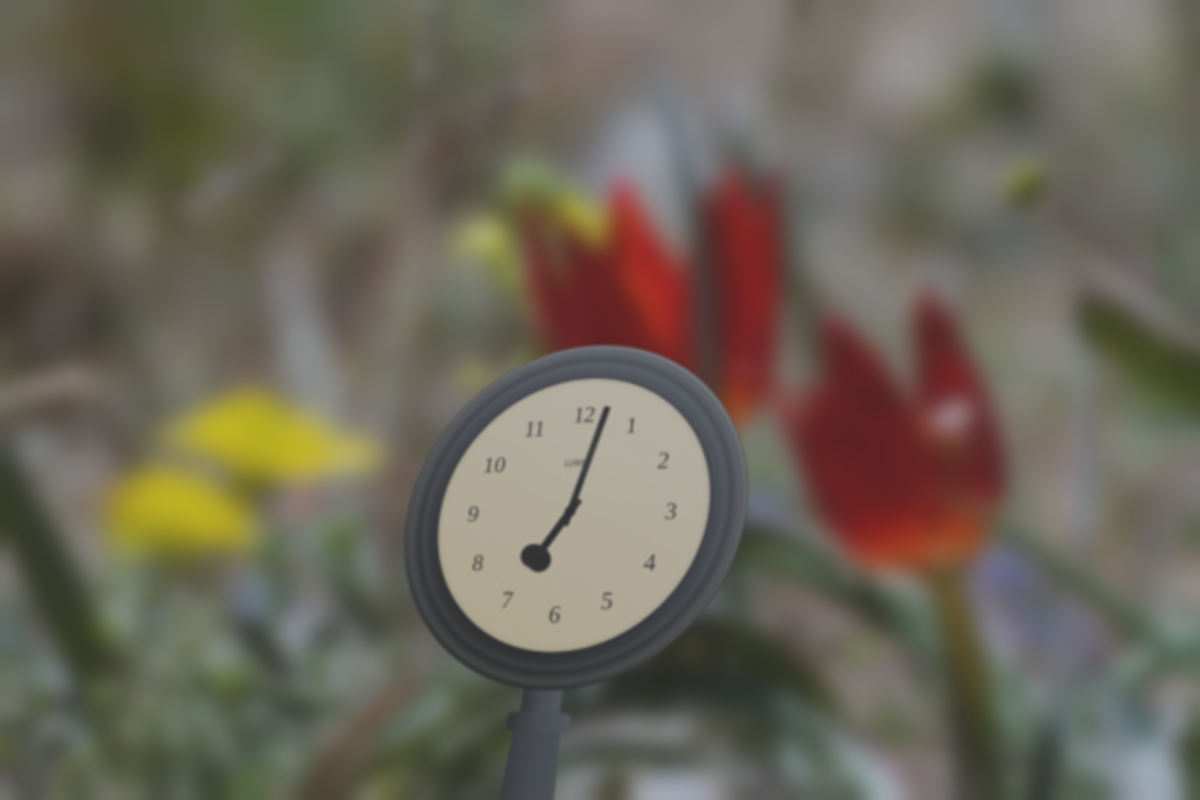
7:02
